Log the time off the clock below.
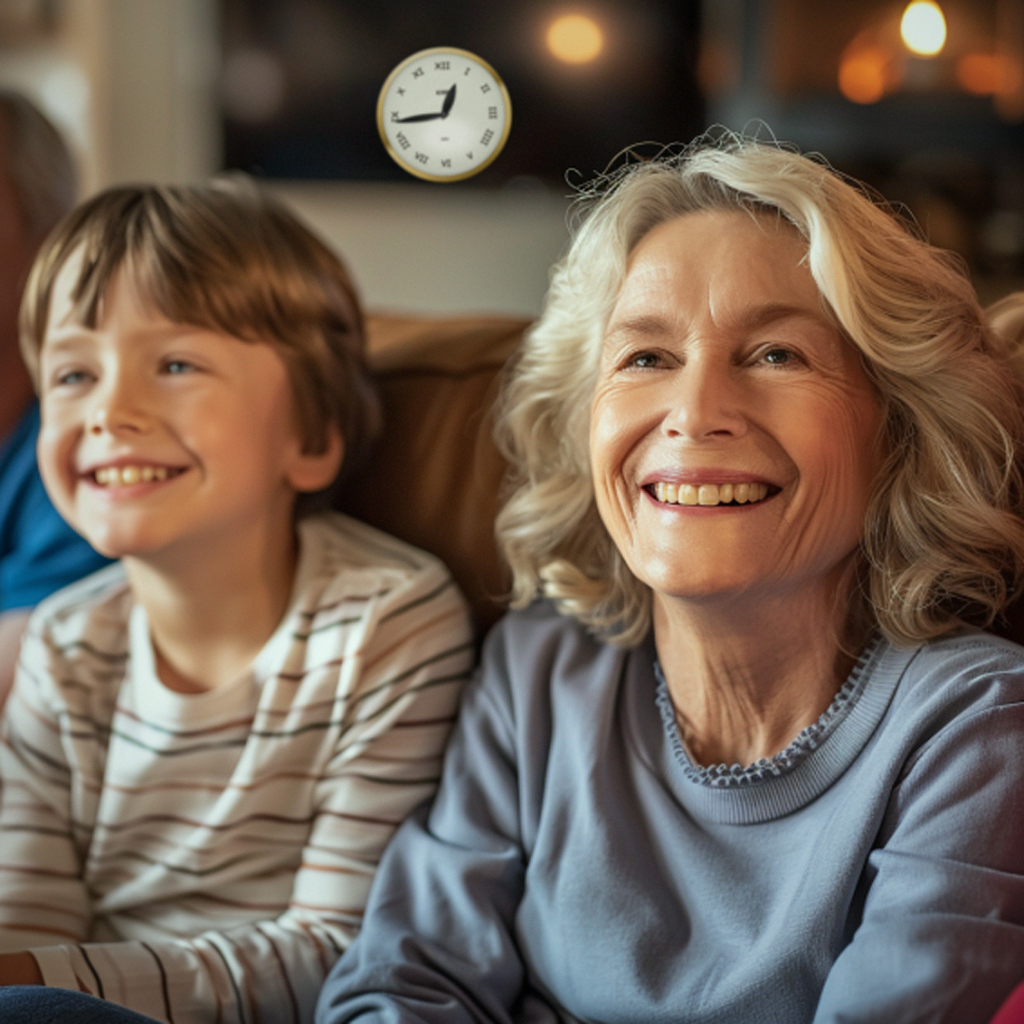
12:44
